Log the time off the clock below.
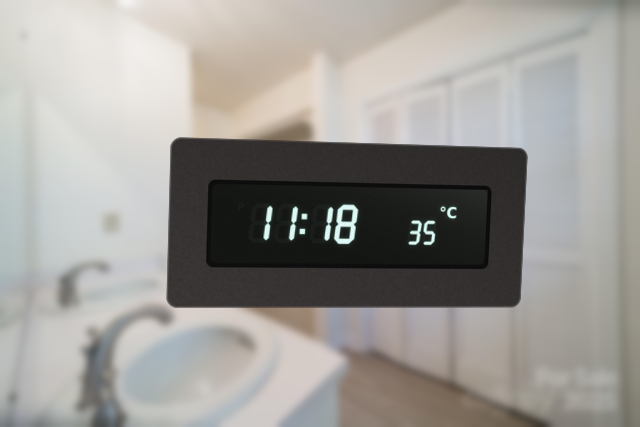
11:18
